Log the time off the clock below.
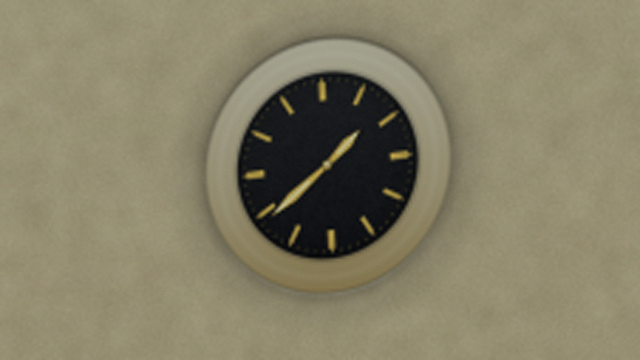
1:39
